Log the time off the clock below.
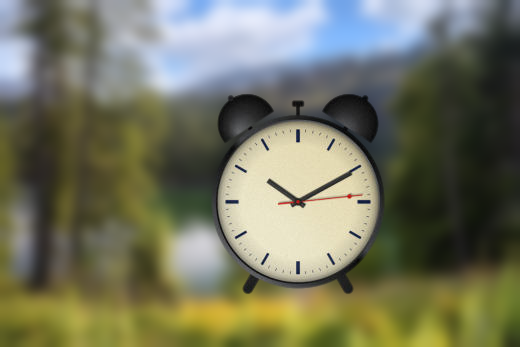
10:10:14
